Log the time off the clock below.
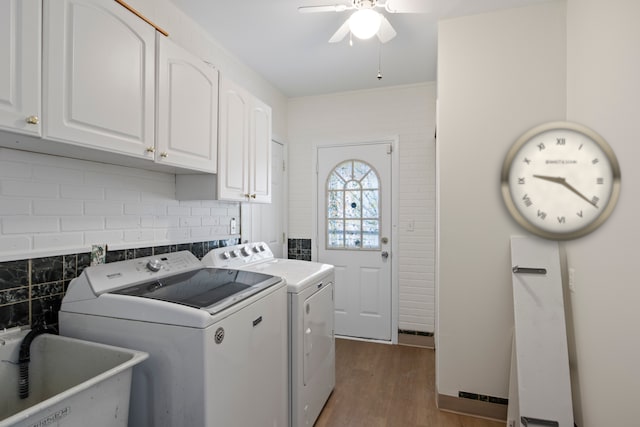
9:21
